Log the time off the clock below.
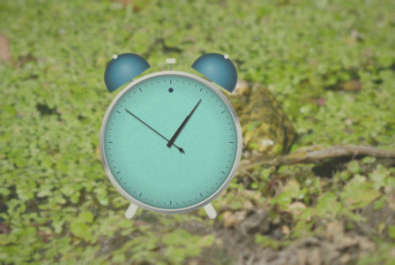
1:05:51
